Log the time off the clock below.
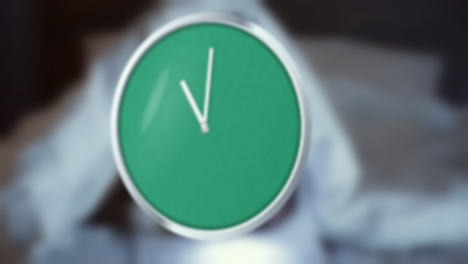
11:01
